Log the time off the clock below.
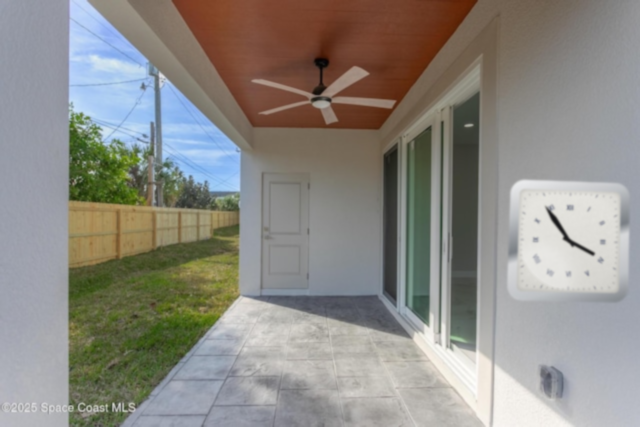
3:54
